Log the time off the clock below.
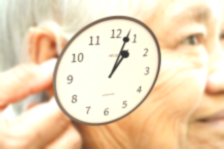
1:03
